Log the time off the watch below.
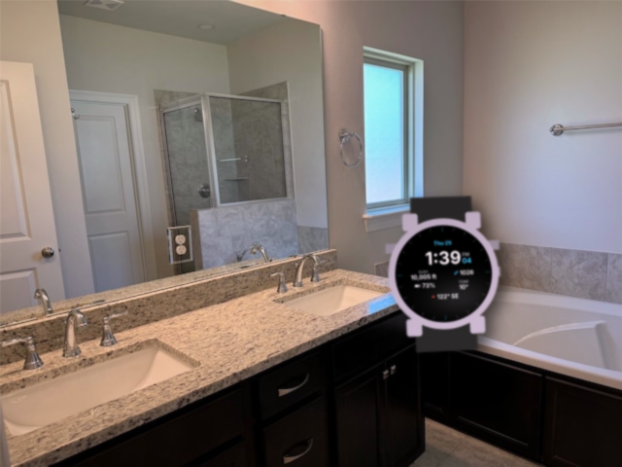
1:39
